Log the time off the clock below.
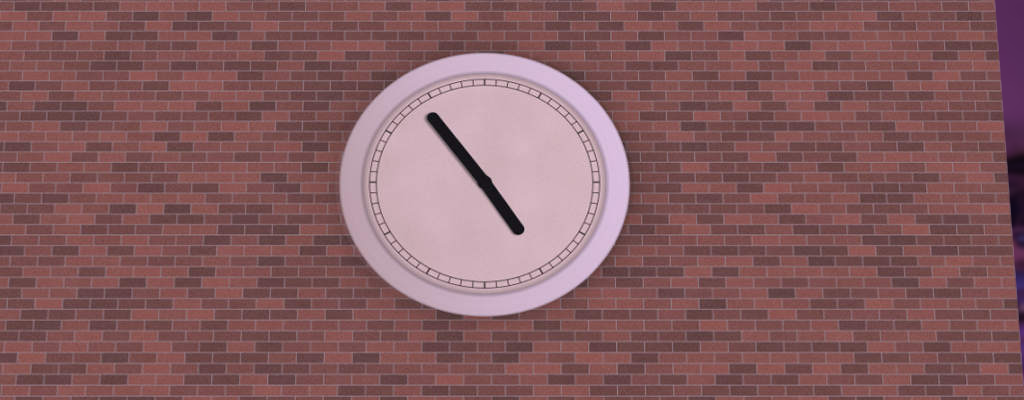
4:54
